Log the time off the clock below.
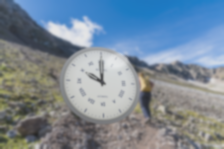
10:00
